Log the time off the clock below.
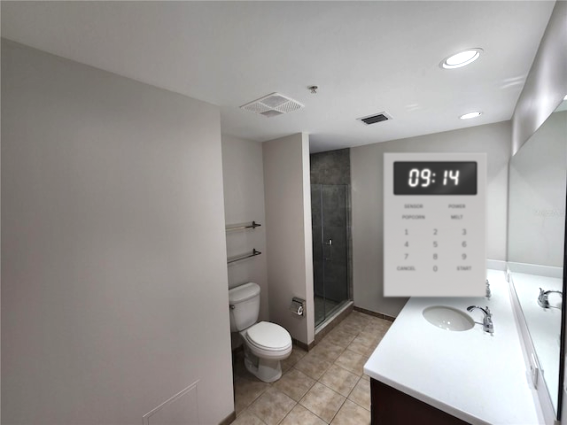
9:14
